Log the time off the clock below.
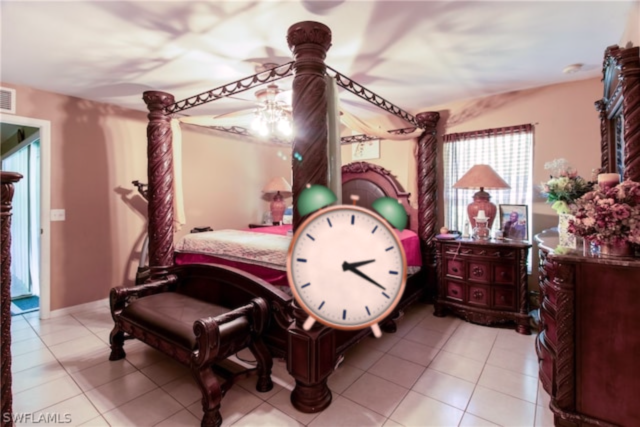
2:19
